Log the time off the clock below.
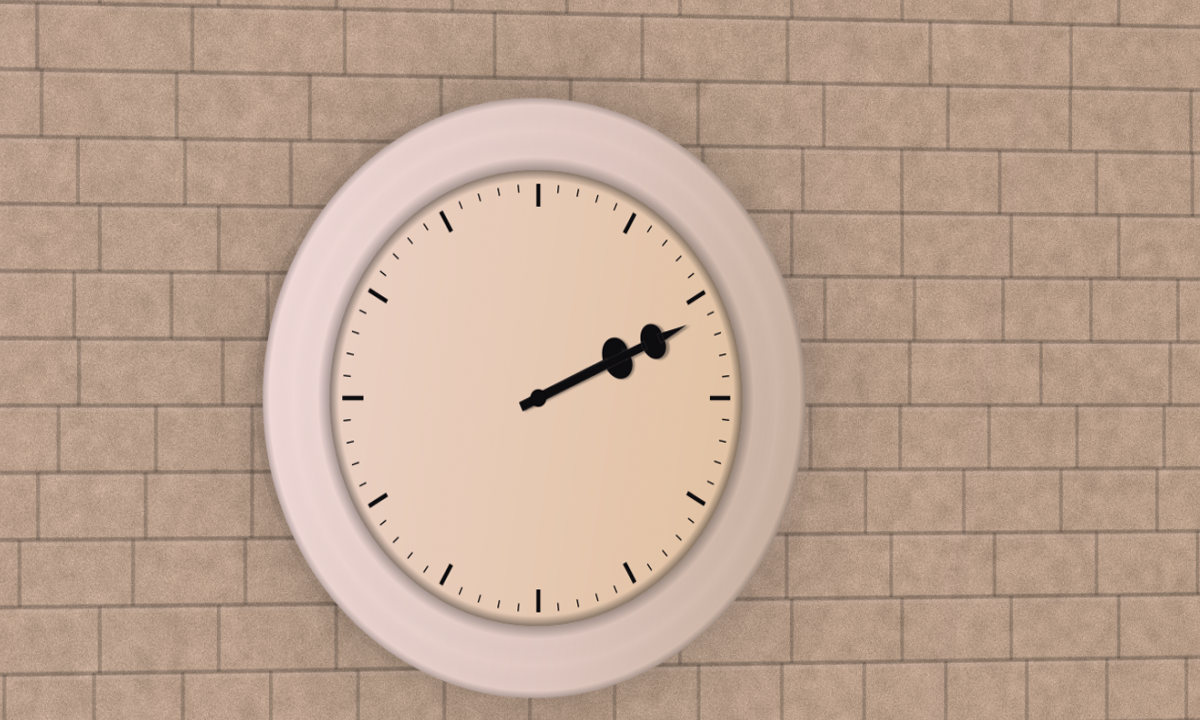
2:11
